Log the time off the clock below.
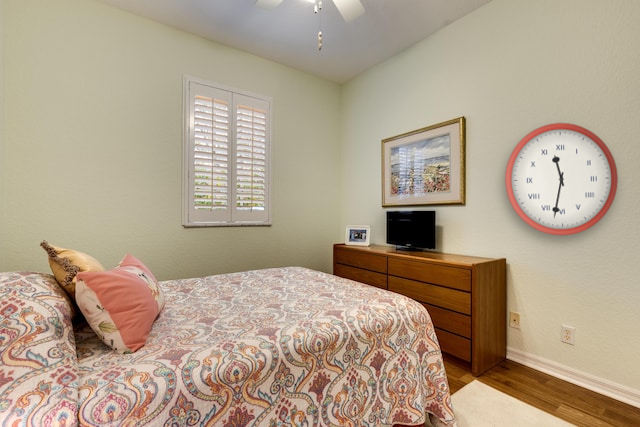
11:32
